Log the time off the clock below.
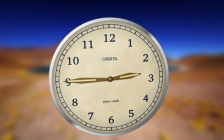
2:45
